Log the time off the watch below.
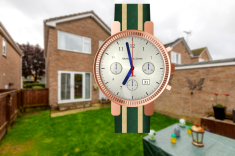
6:58
